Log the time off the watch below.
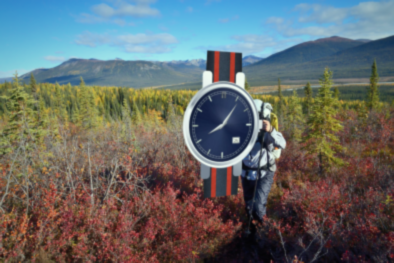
8:06
